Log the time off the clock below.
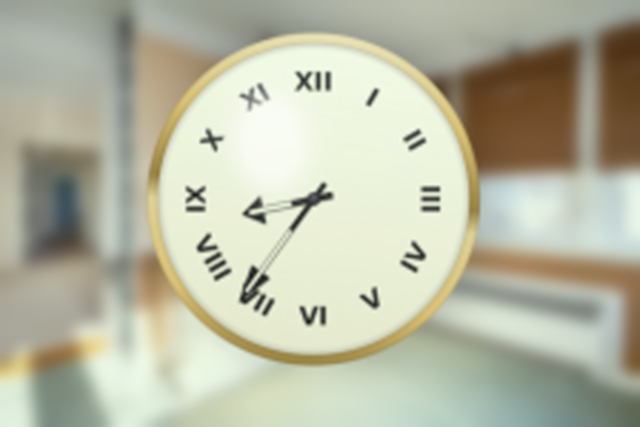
8:36
